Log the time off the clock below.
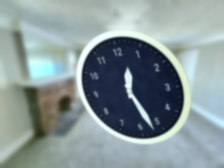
12:27
